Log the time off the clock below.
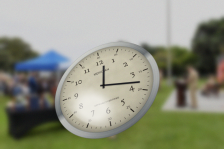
12:18
